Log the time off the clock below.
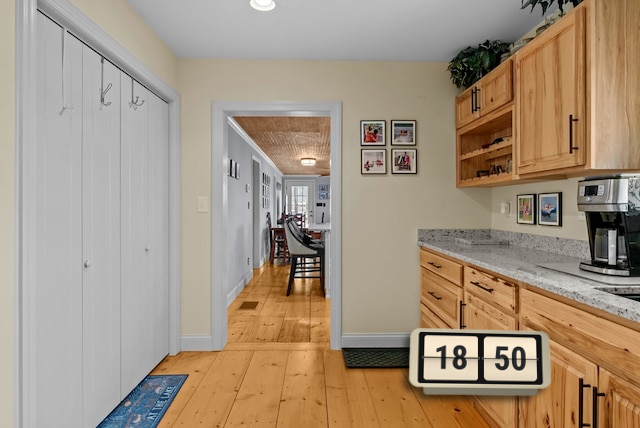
18:50
